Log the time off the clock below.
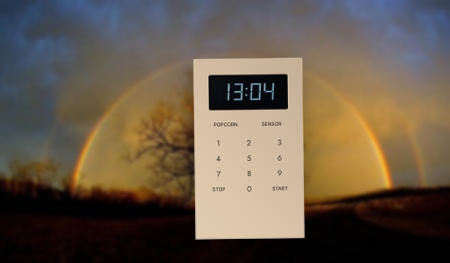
13:04
